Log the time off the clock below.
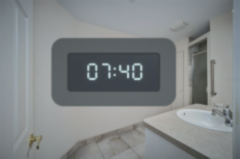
7:40
